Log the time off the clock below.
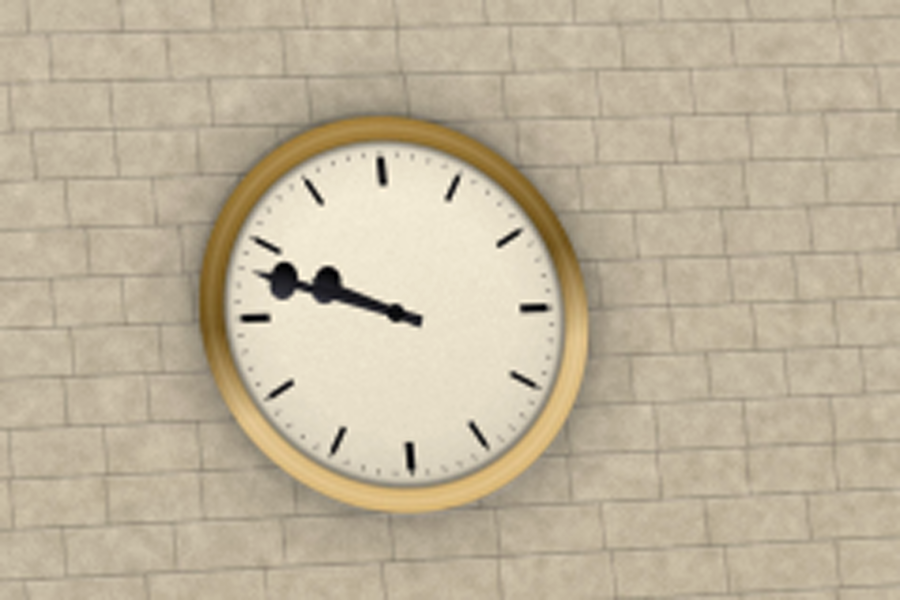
9:48
